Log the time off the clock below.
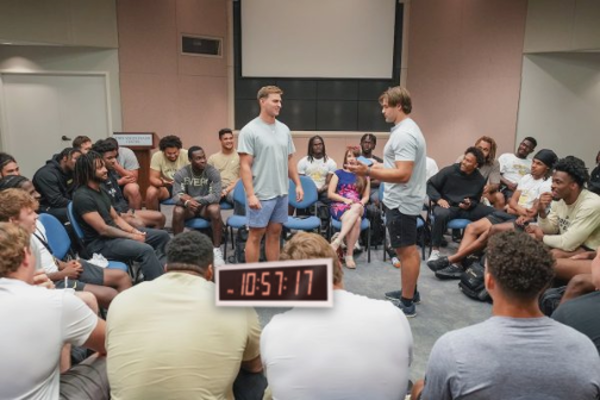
10:57:17
